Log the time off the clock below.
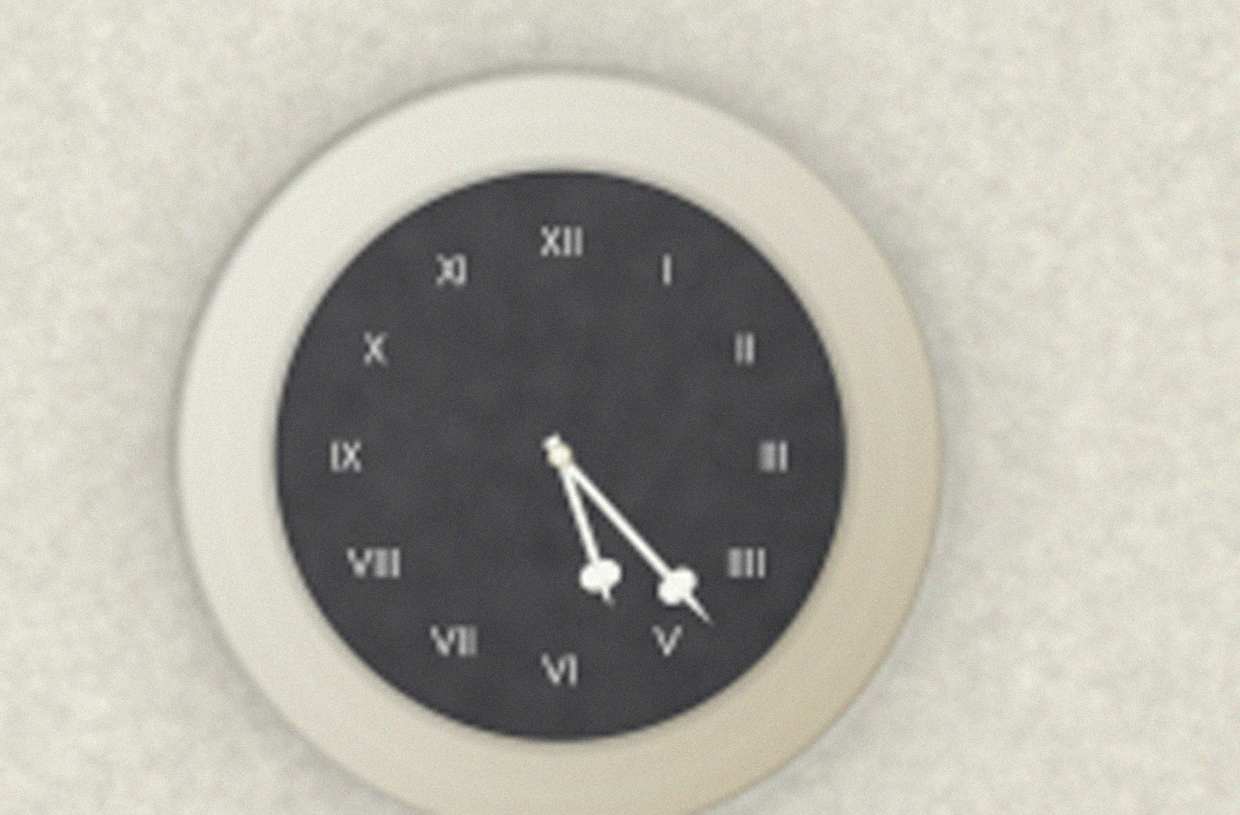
5:23
